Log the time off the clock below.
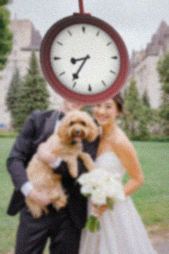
8:36
